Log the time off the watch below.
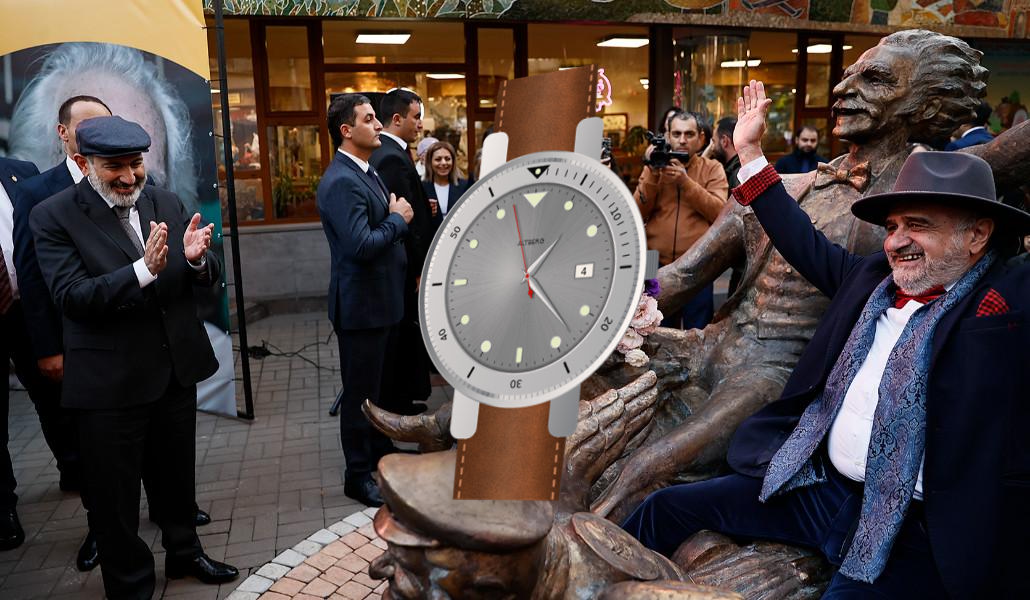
1:22:57
